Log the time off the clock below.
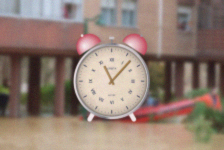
11:07
